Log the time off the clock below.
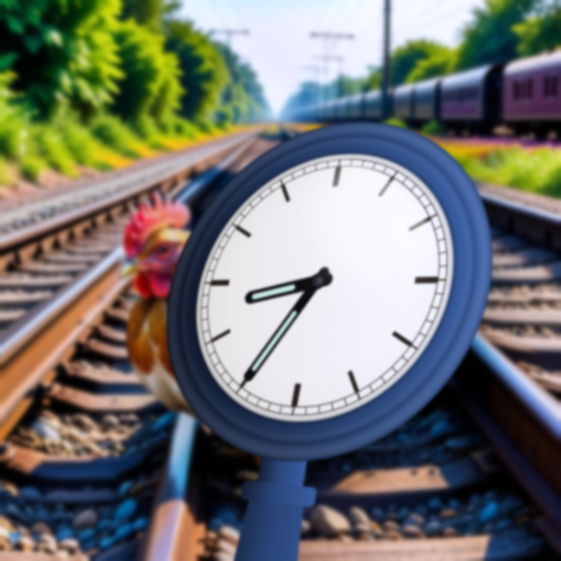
8:35
